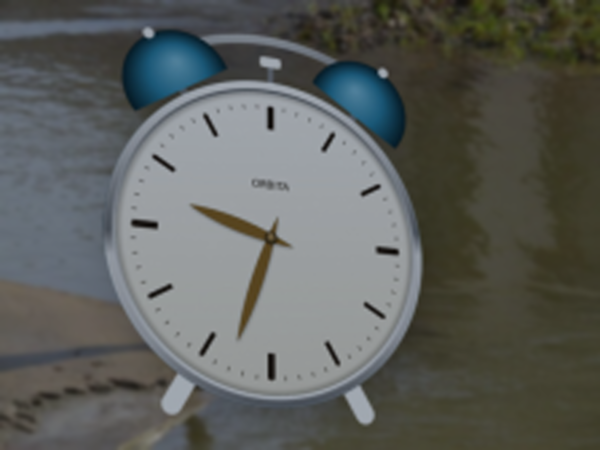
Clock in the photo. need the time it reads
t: 9:33
